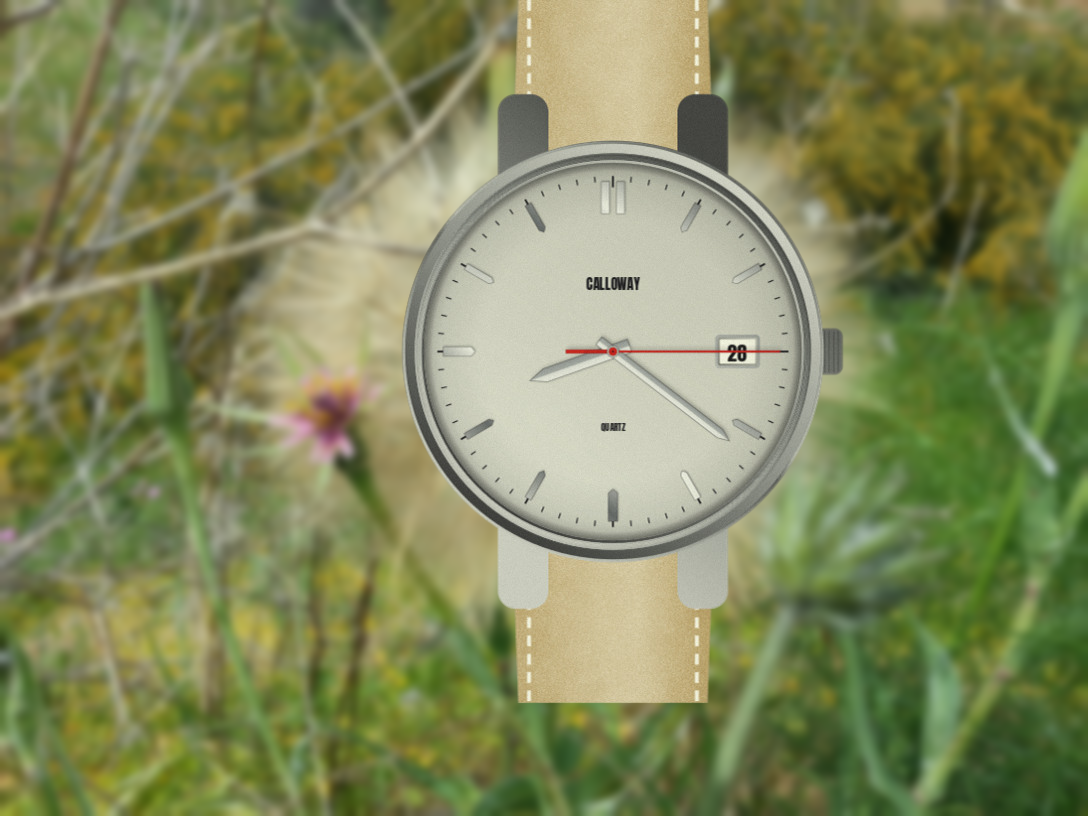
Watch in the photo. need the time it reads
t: 8:21:15
